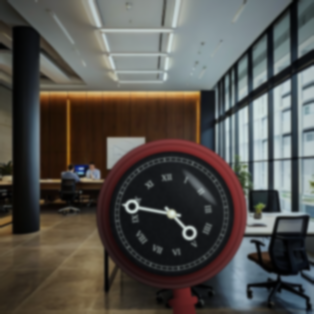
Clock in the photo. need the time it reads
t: 4:48
